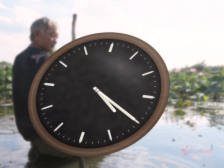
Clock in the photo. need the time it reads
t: 4:20
